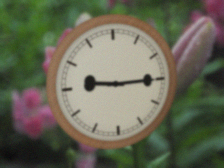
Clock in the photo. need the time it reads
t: 9:15
